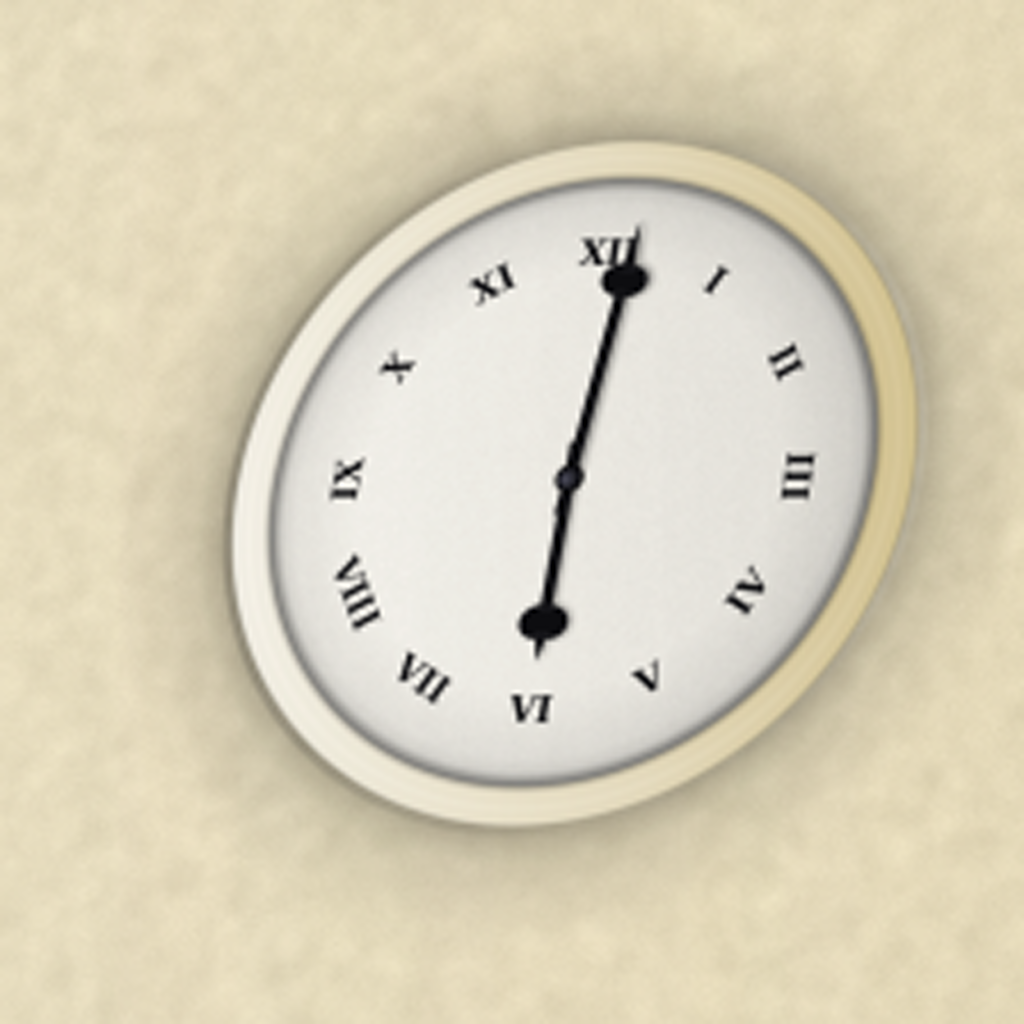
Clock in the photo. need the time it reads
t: 6:01
